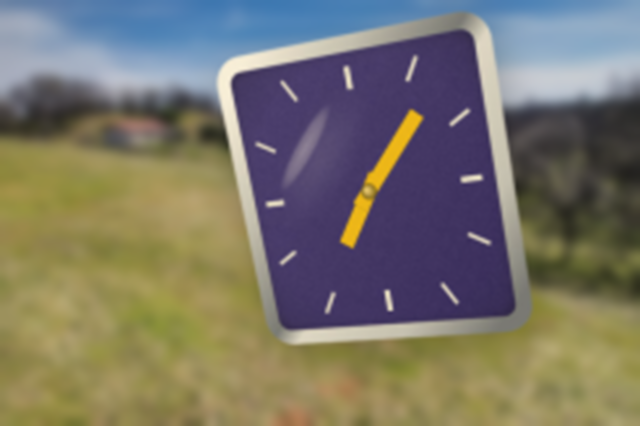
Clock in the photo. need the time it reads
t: 7:07
